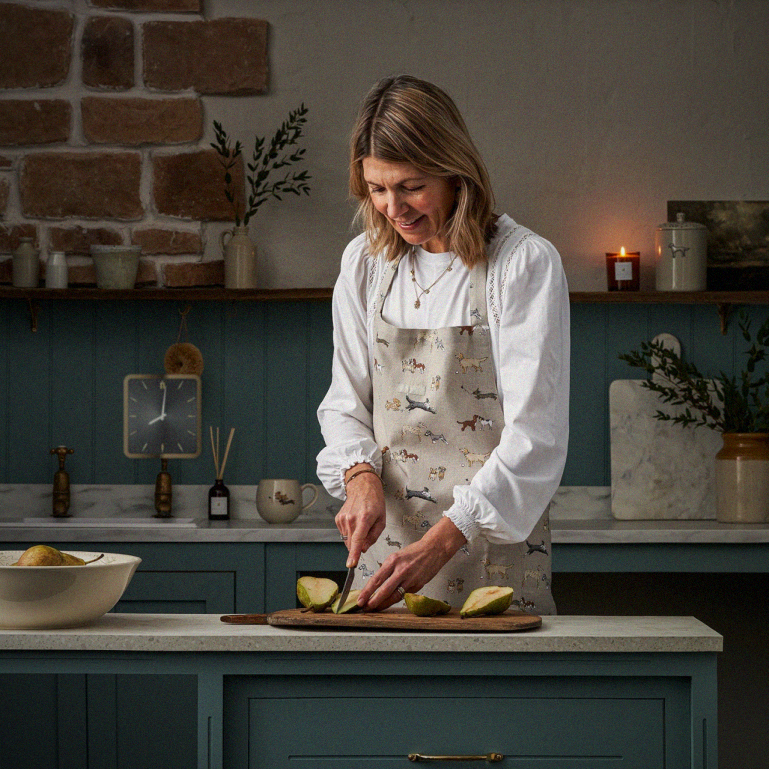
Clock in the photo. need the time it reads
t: 8:01
